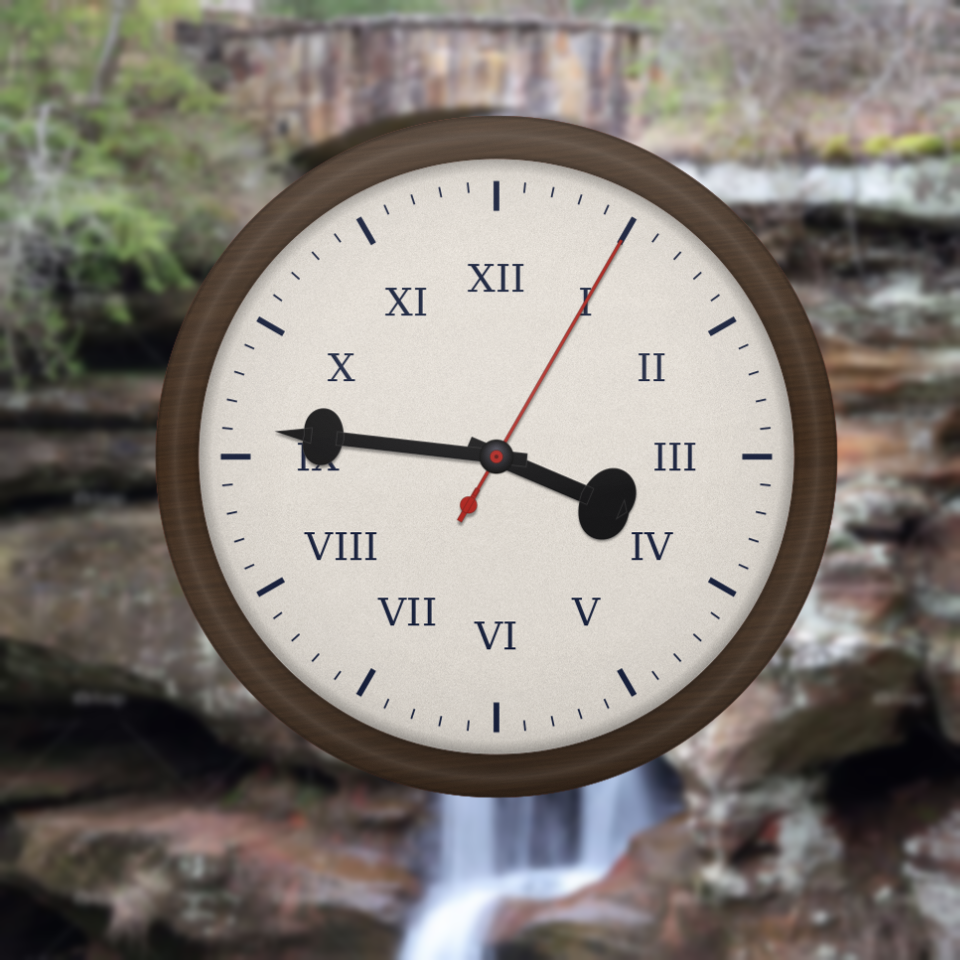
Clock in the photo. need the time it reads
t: 3:46:05
